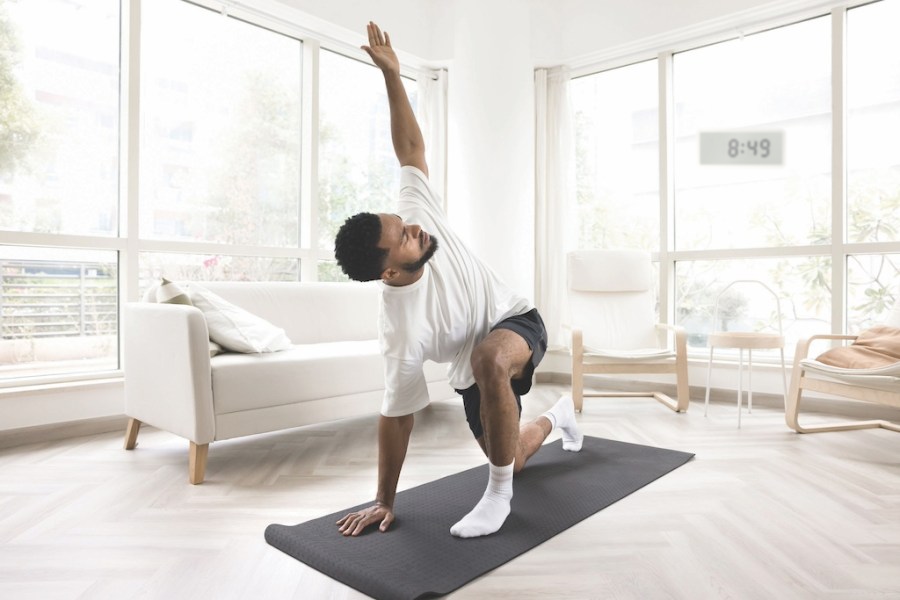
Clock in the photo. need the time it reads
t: 8:49
